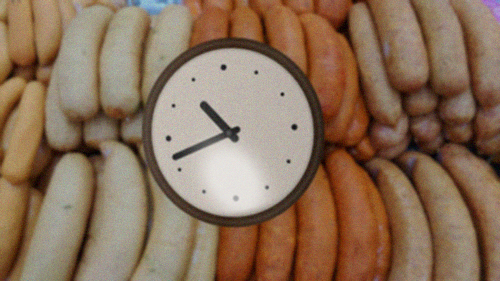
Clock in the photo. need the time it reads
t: 10:42
